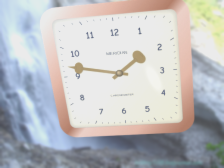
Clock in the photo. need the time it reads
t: 1:47
